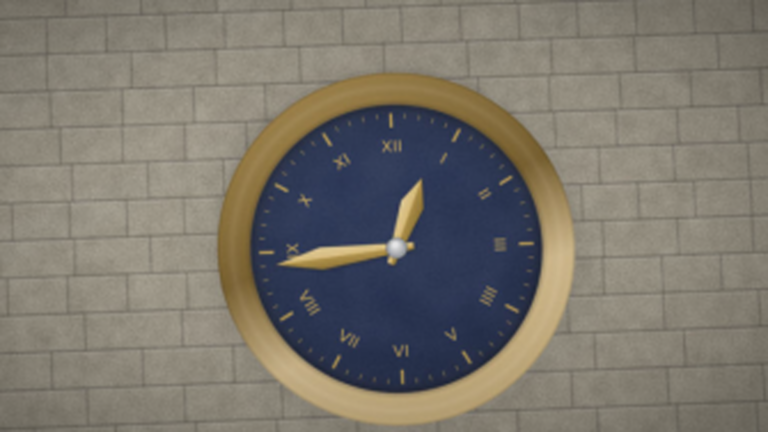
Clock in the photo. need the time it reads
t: 12:44
